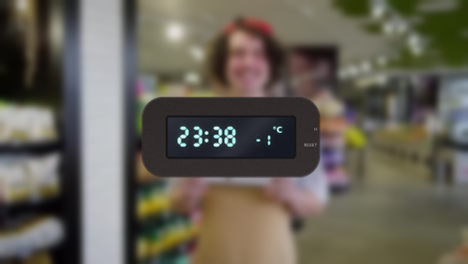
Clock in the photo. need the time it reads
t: 23:38
